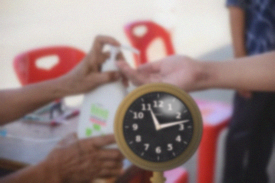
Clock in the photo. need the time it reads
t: 11:13
